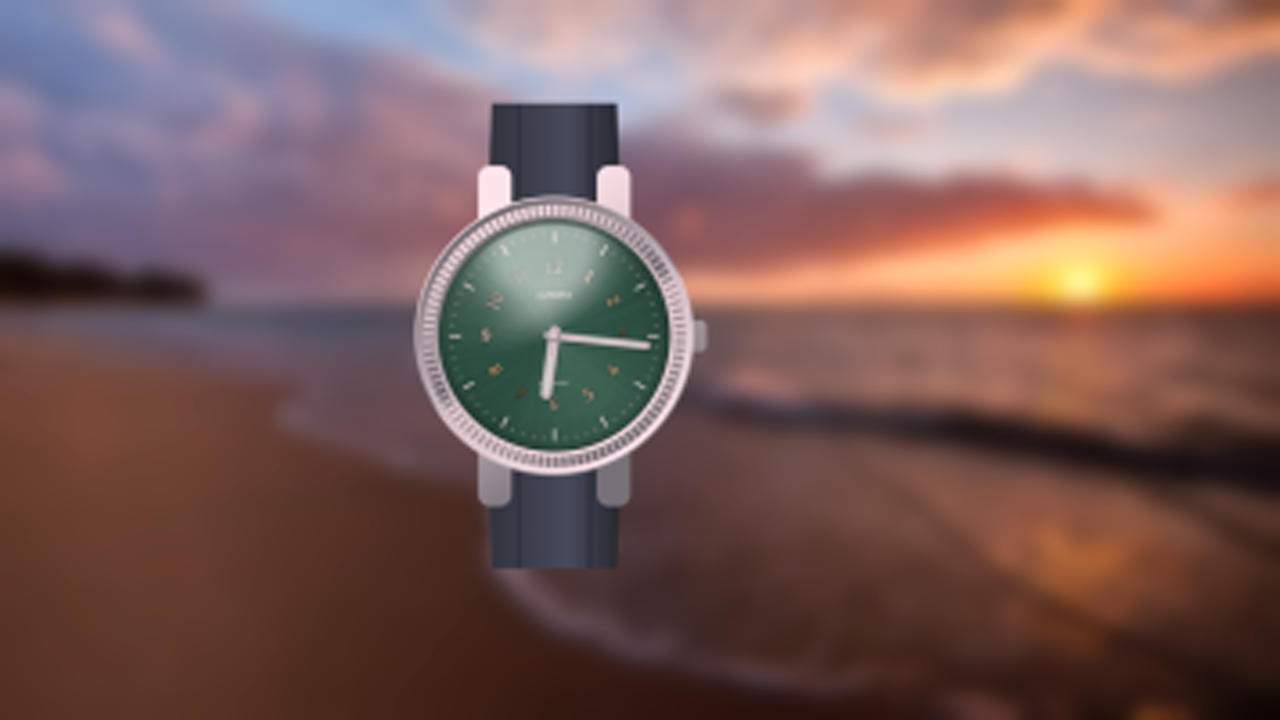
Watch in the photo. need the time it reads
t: 6:16
